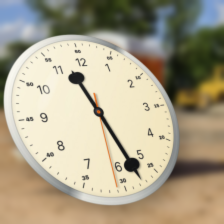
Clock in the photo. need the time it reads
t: 11:27:31
